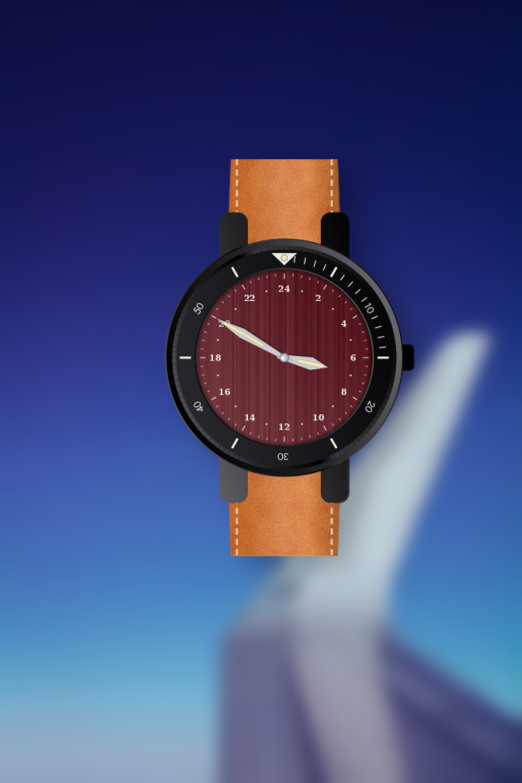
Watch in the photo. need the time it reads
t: 6:50
